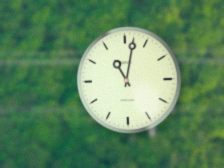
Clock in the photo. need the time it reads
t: 11:02
